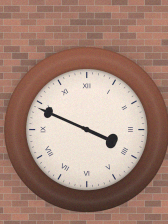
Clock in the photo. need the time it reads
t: 3:49
